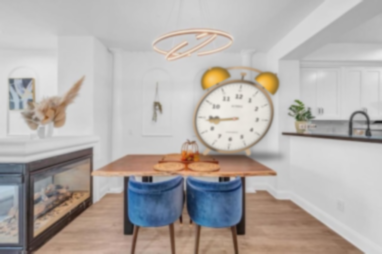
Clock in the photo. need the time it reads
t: 8:44
